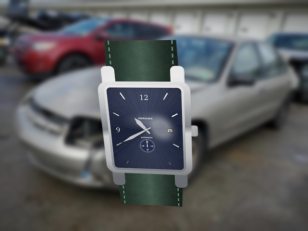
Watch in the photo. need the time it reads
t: 10:40
